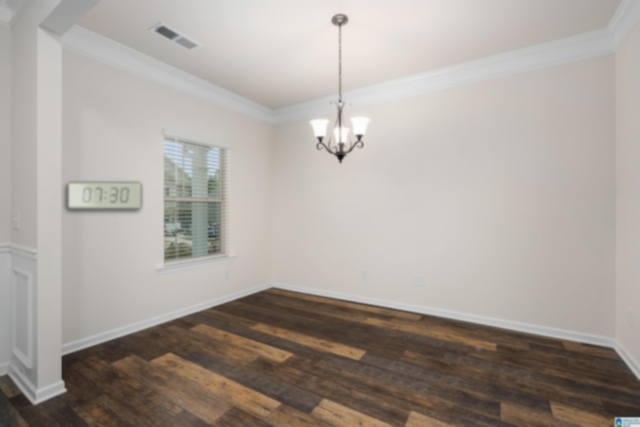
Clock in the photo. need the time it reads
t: 7:30
